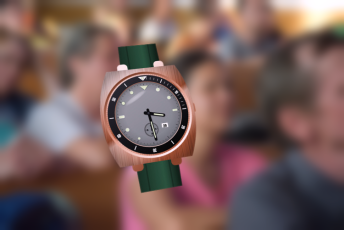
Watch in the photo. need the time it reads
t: 3:29
